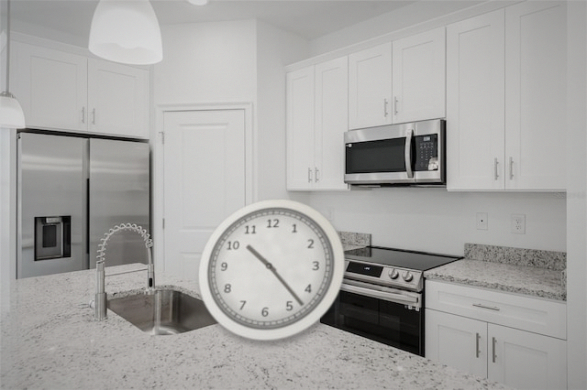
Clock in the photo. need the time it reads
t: 10:23
